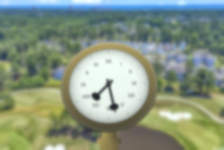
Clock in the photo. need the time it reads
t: 7:28
